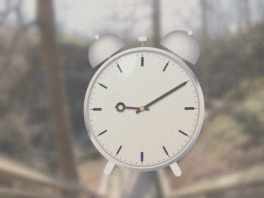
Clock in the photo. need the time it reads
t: 9:10
